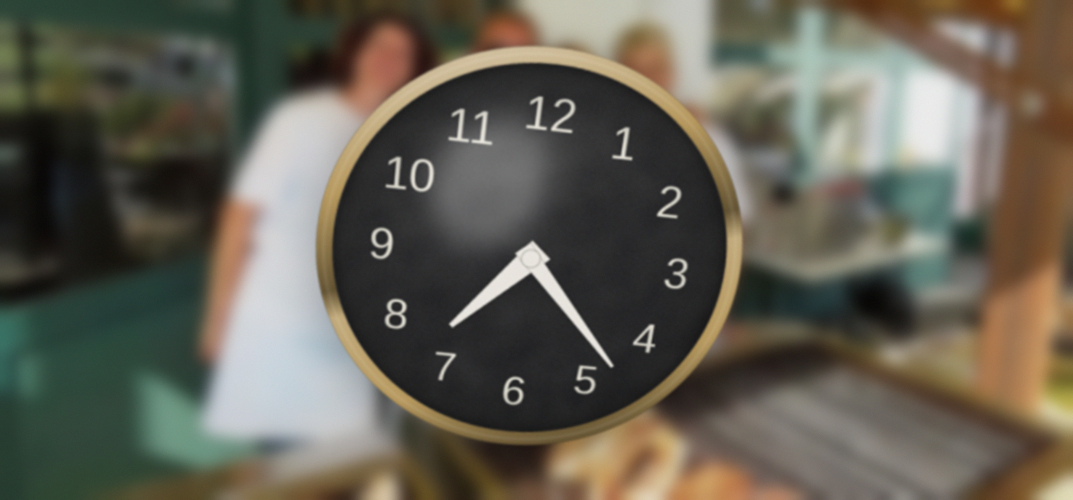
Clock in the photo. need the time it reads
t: 7:23
